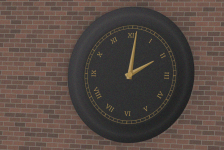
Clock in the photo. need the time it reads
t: 2:01
